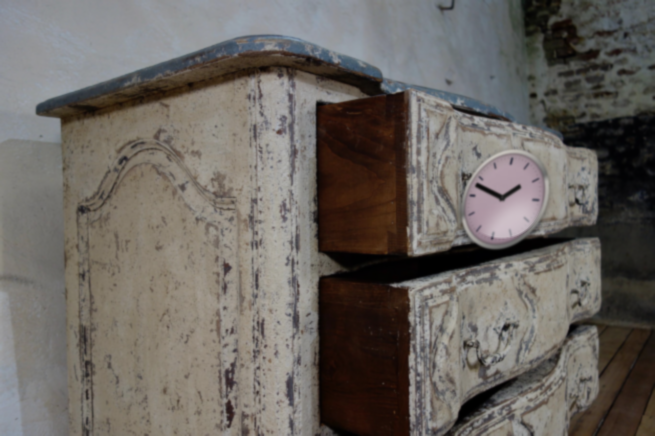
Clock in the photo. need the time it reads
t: 1:48
